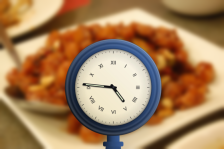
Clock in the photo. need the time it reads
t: 4:46
